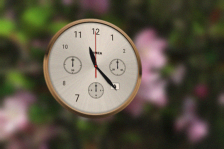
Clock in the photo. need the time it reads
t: 11:23
